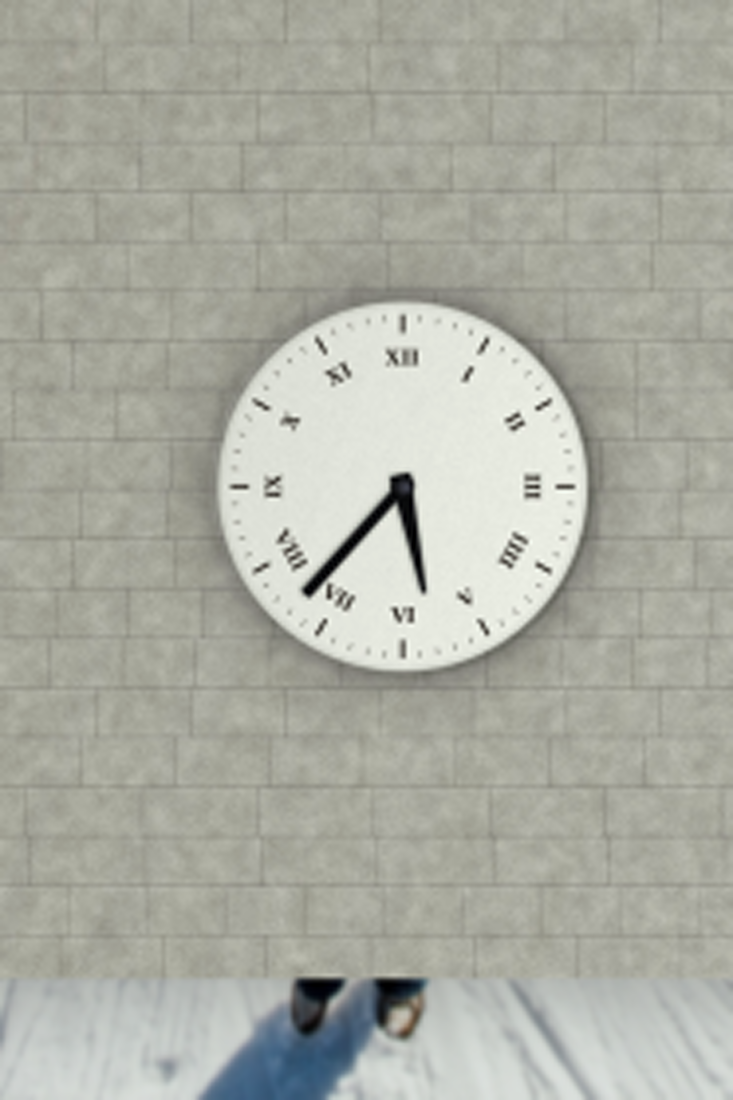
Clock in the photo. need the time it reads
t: 5:37
